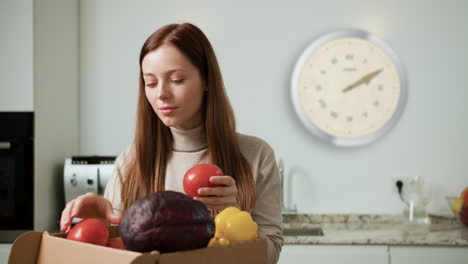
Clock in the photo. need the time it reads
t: 2:10
